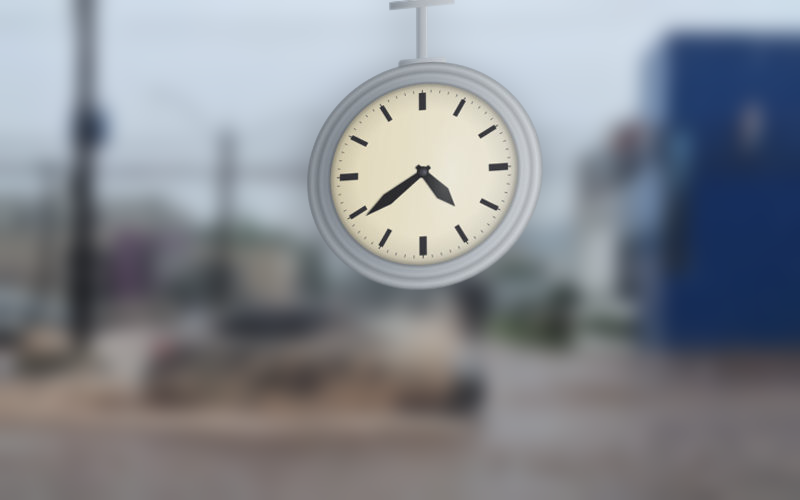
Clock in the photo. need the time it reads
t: 4:39
